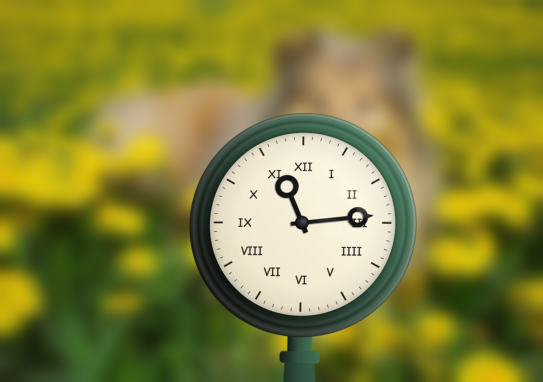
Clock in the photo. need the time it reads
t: 11:14
